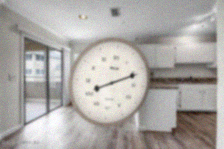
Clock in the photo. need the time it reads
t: 8:11
